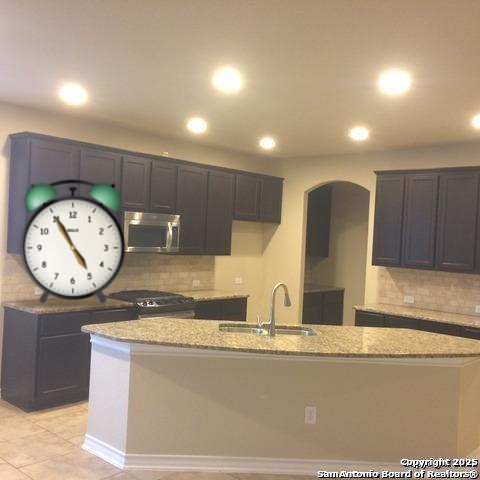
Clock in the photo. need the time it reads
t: 4:55
